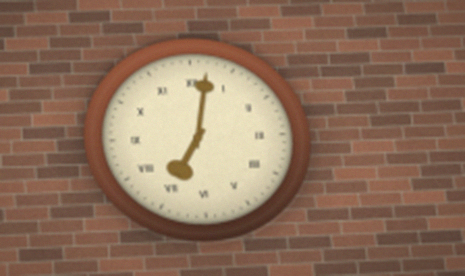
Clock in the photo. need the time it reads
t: 7:02
